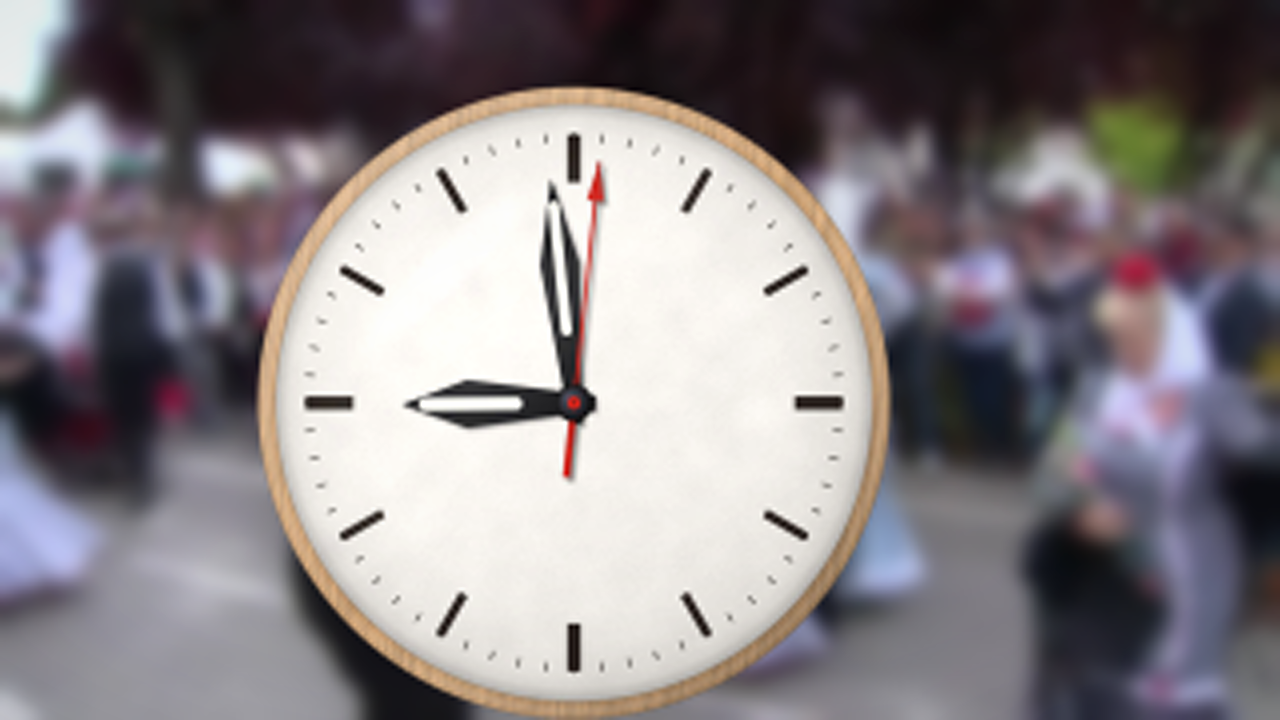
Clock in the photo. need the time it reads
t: 8:59:01
